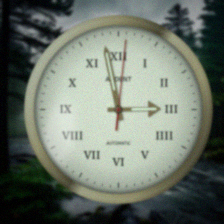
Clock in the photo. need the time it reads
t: 2:58:01
